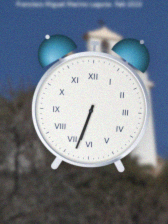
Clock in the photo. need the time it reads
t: 6:33
